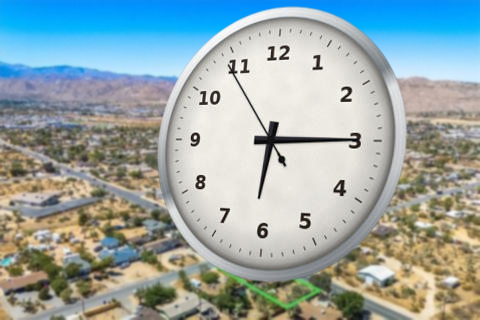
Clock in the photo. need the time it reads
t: 6:14:54
